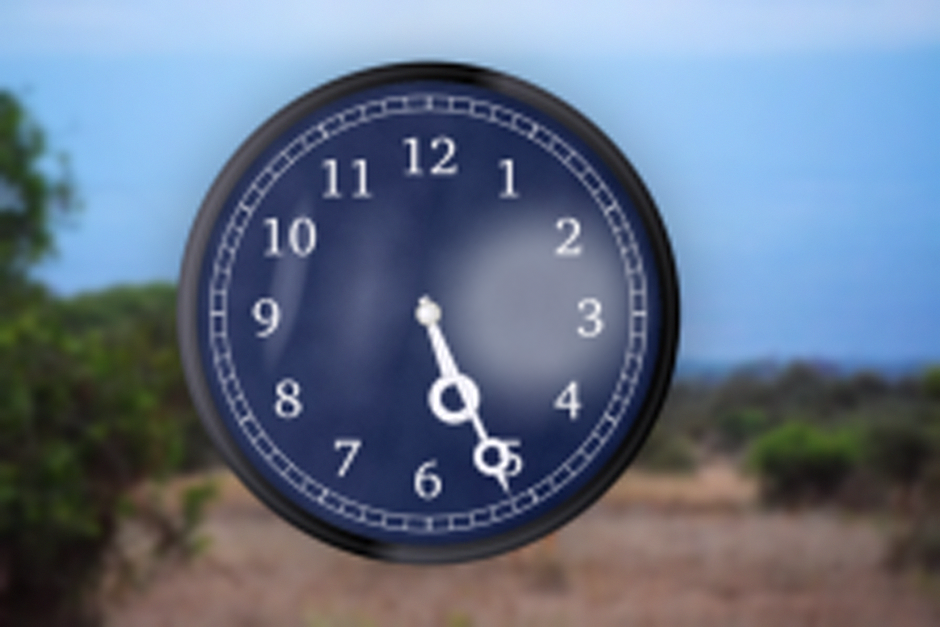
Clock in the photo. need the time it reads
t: 5:26
